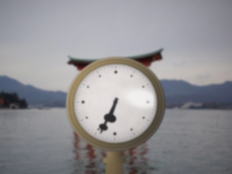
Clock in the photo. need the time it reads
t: 6:34
